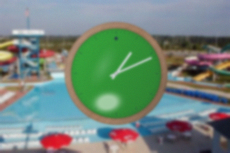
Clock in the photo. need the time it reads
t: 1:11
